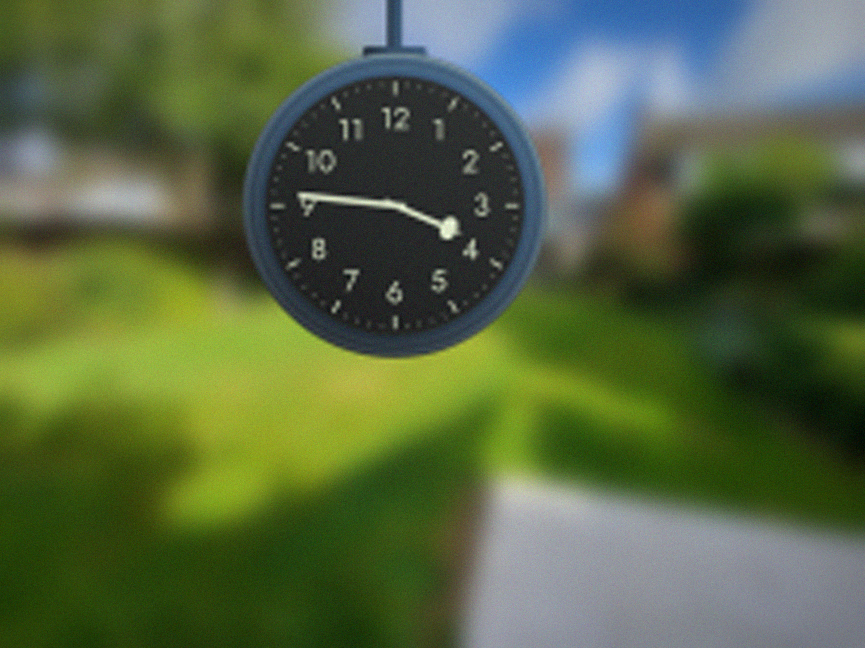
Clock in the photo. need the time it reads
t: 3:46
